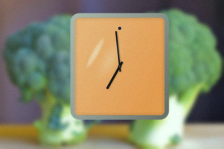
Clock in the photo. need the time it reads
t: 6:59
